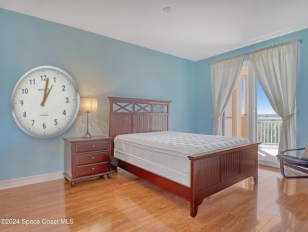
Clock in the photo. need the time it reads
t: 1:02
